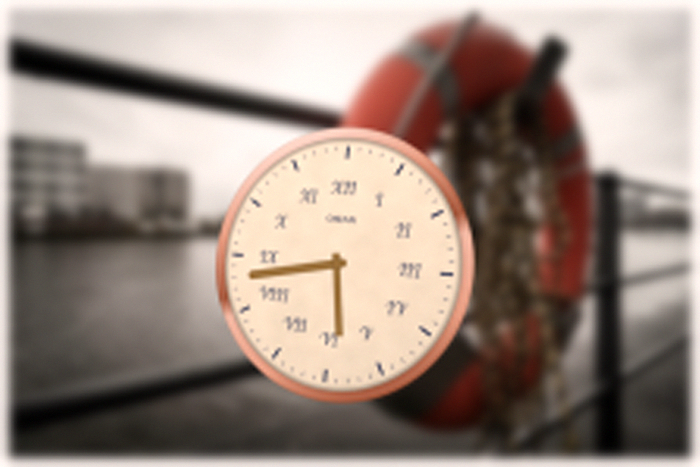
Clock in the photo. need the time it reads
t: 5:43
